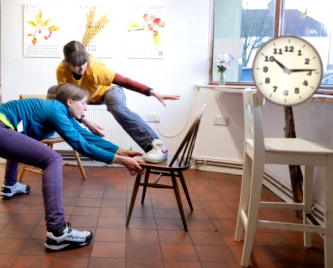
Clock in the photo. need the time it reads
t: 10:14
